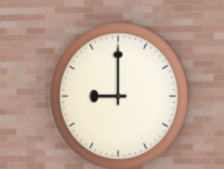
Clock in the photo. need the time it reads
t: 9:00
